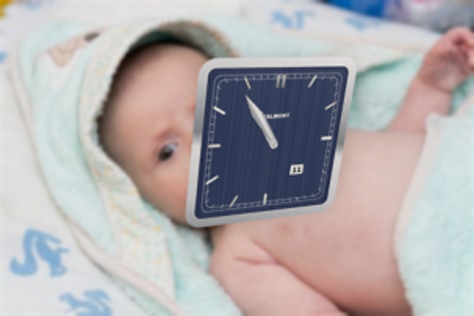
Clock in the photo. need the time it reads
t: 10:54
